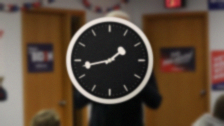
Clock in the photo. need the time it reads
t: 1:43
